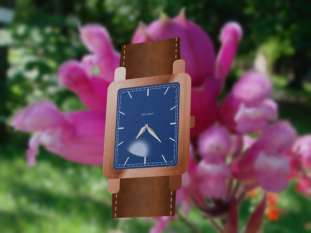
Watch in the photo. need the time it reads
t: 7:23
